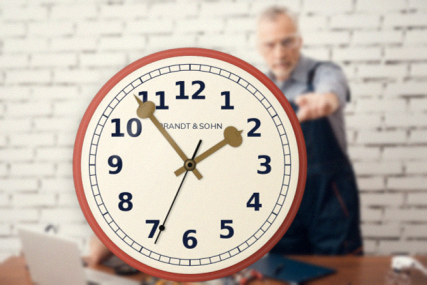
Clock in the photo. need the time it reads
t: 1:53:34
